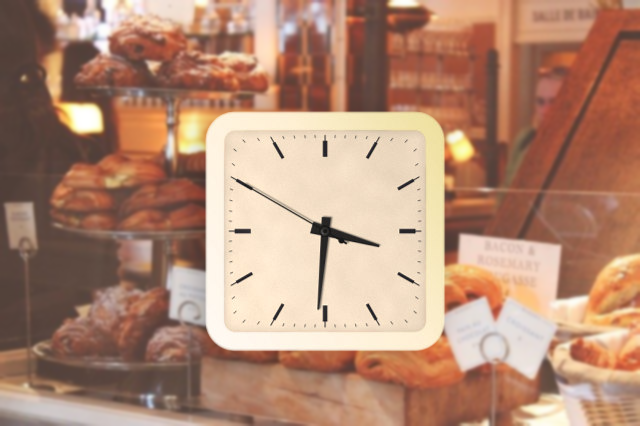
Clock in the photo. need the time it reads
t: 3:30:50
